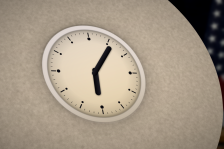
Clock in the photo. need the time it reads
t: 6:06
